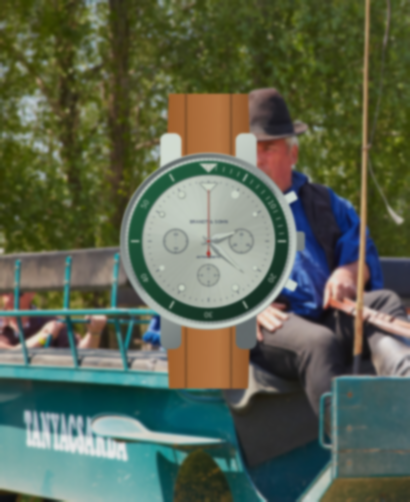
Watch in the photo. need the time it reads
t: 2:22
